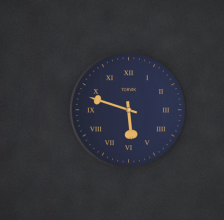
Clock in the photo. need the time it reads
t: 5:48
